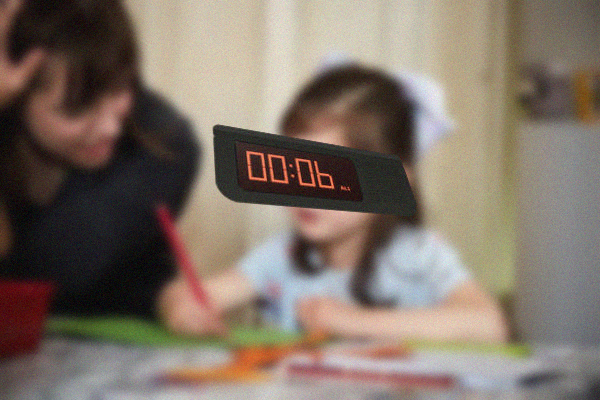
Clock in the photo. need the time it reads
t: 0:06
